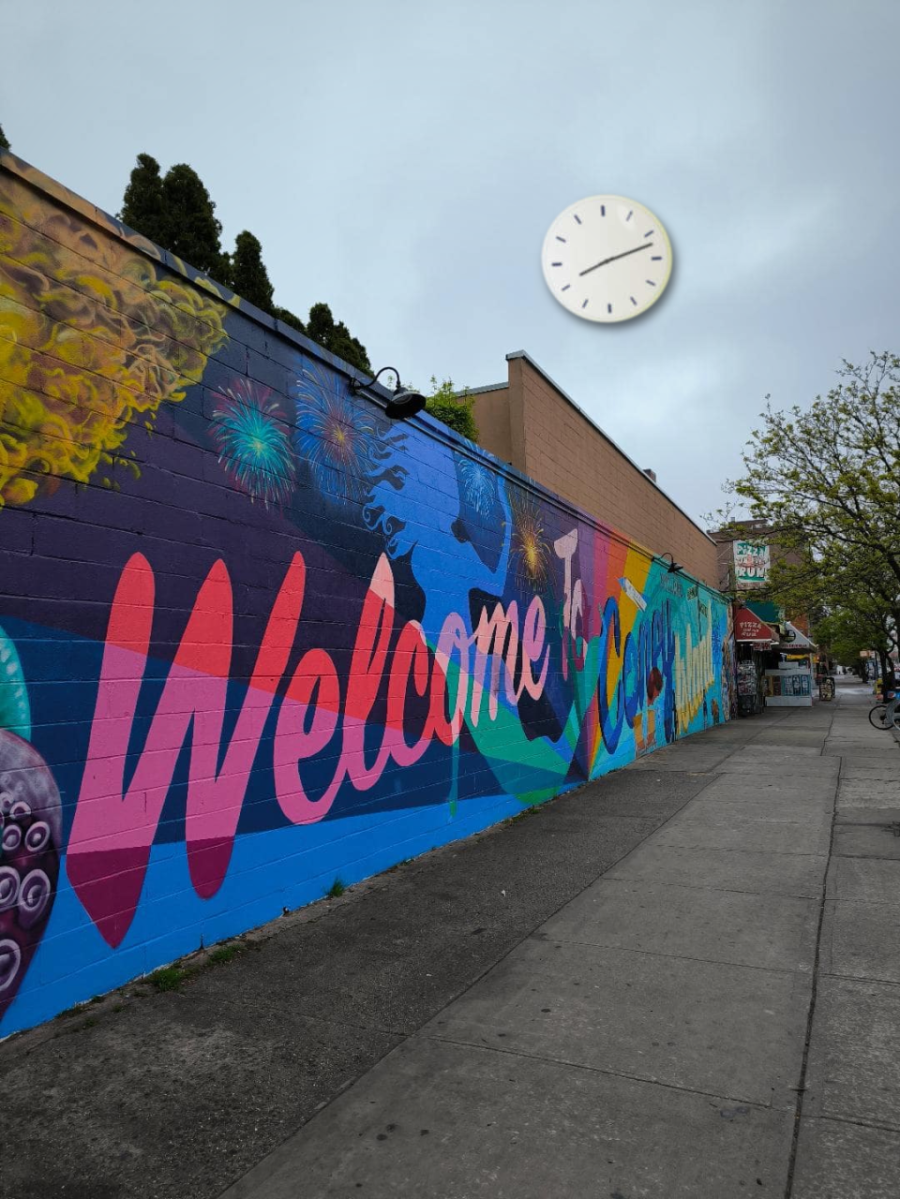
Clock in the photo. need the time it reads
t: 8:12
